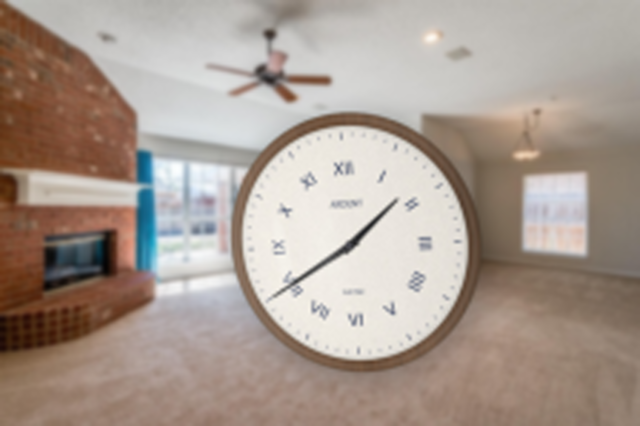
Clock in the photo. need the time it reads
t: 1:40
